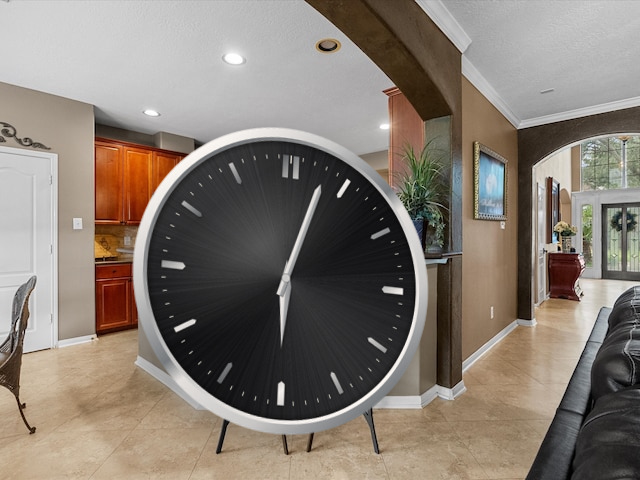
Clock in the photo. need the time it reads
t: 6:03
